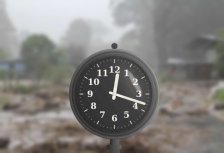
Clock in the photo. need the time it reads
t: 12:18
